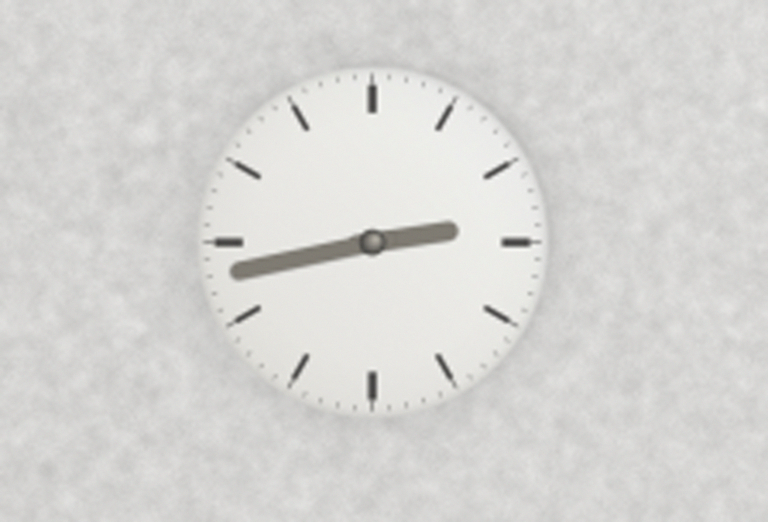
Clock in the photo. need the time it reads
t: 2:43
